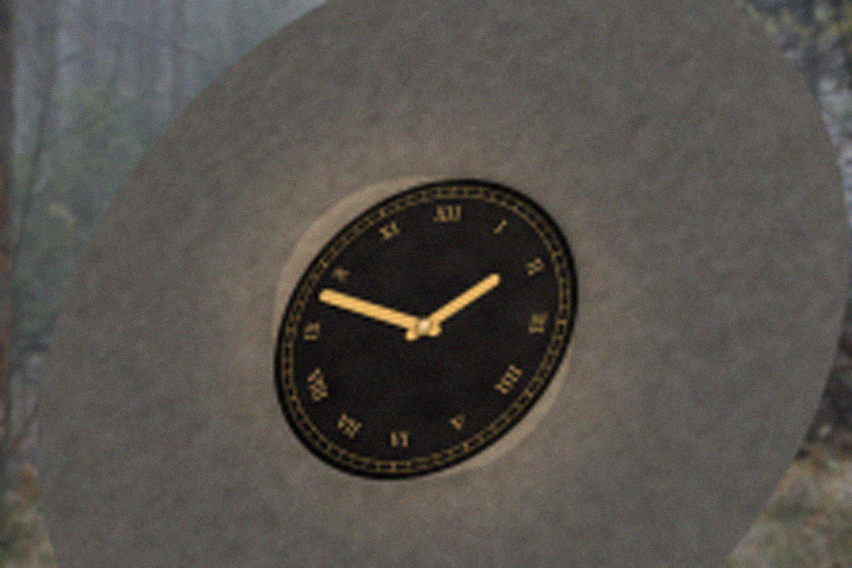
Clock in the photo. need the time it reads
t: 1:48
